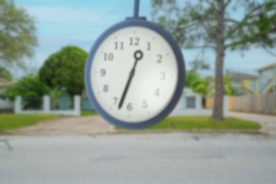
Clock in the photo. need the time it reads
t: 12:33
